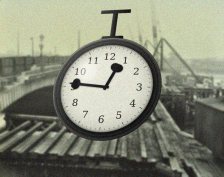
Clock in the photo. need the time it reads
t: 12:46
